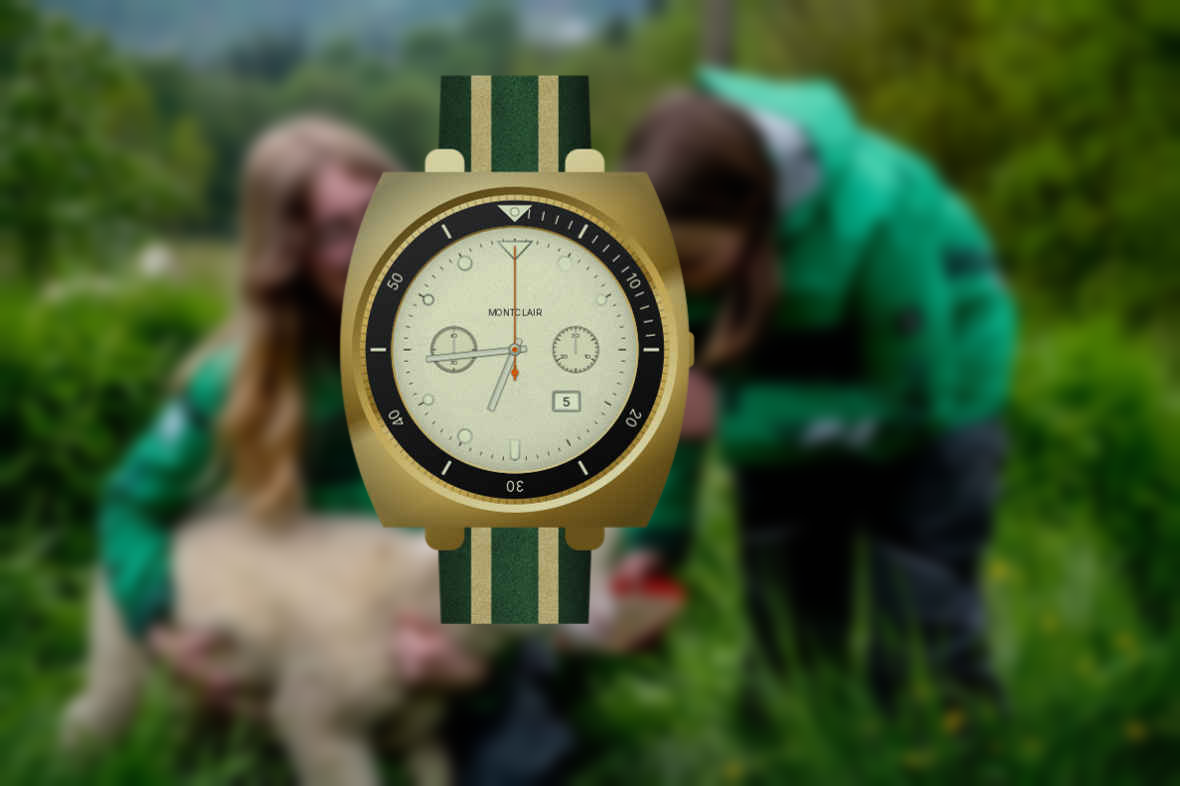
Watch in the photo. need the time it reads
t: 6:44
